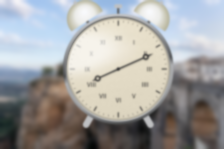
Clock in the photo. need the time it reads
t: 8:11
